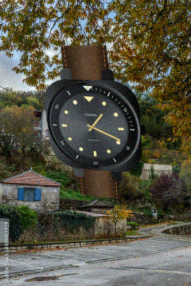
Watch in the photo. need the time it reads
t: 1:19
